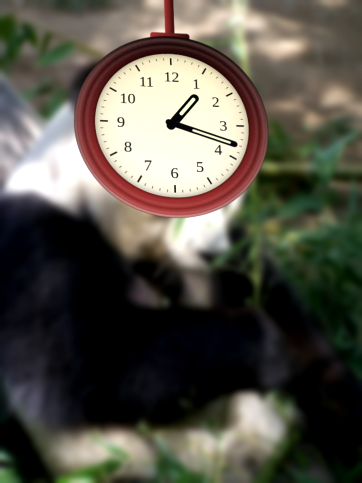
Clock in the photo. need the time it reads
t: 1:18
